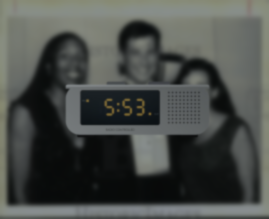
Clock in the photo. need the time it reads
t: 5:53
